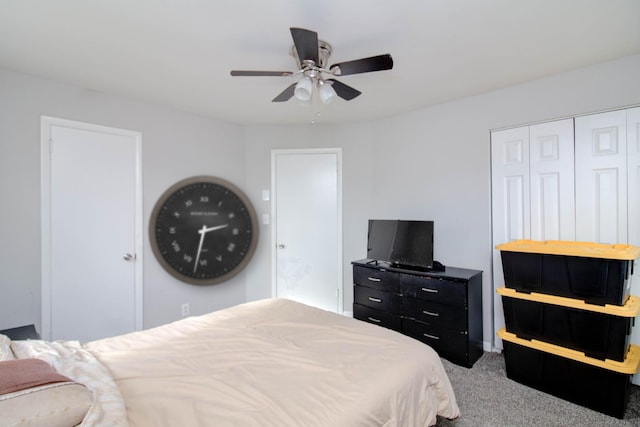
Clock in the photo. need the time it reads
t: 2:32
